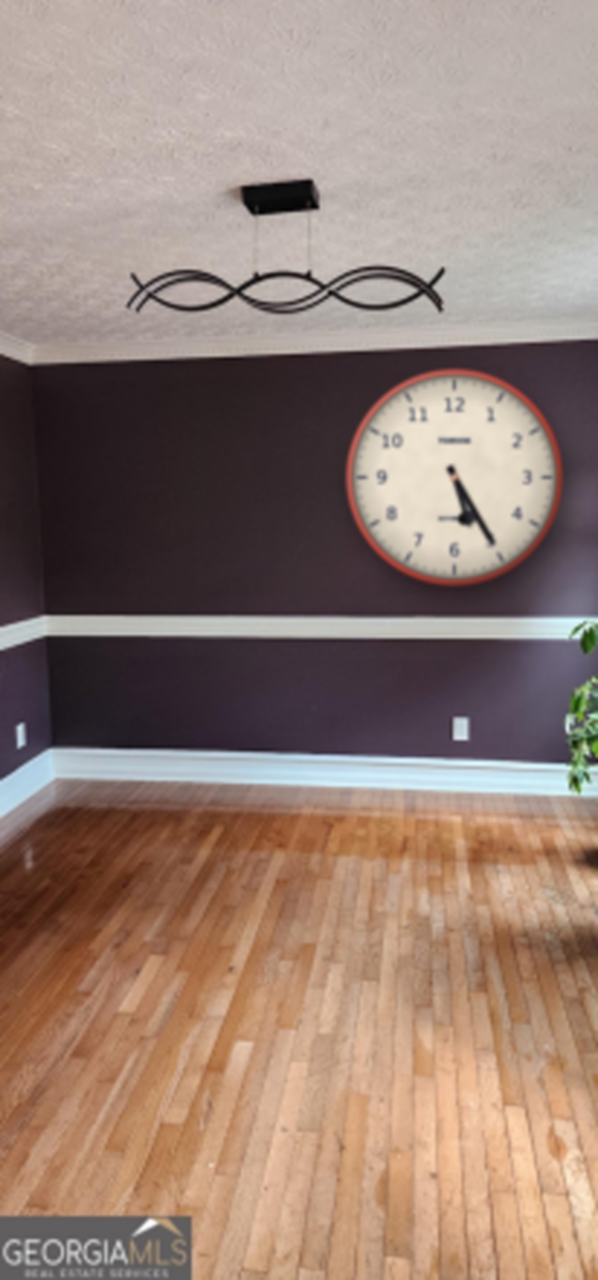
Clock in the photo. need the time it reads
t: 5:25
